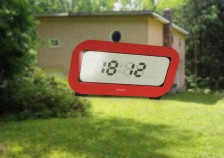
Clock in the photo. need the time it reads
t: 18:12
